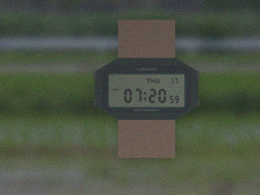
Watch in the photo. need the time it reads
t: 7:20:59
